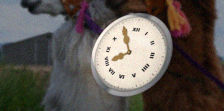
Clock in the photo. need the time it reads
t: 7:55
